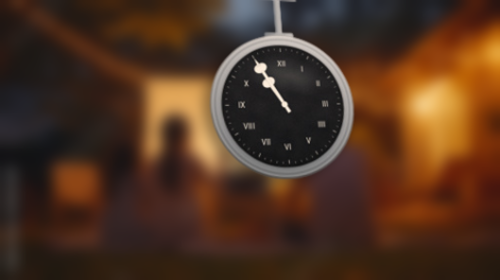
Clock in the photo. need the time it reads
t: 10:55
